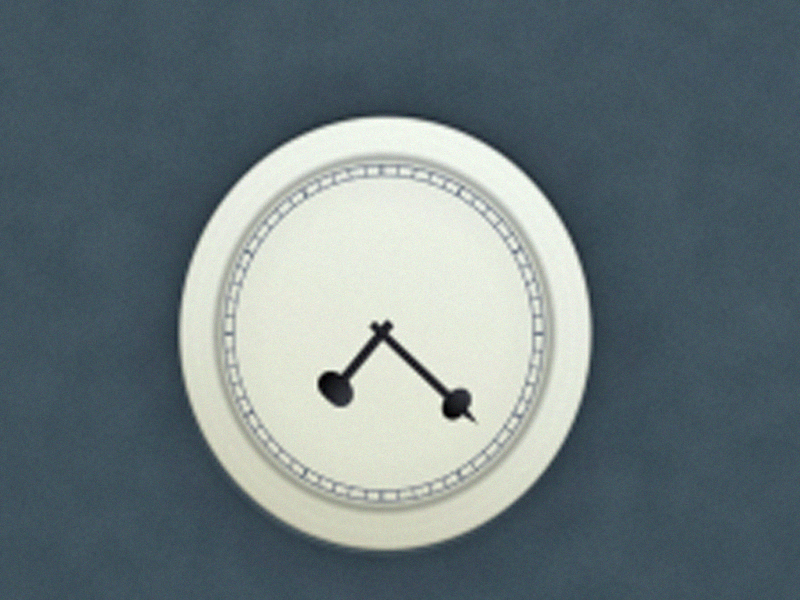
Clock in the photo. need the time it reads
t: 7:22
